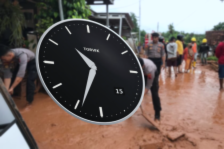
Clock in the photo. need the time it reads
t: 10:34
